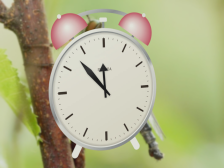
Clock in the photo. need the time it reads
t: 11:53
